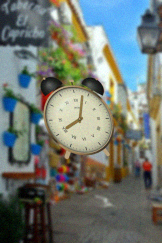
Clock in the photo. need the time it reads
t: 8:03
